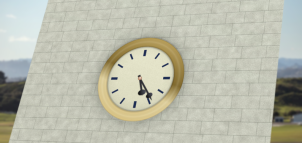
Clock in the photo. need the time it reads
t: 5:24
